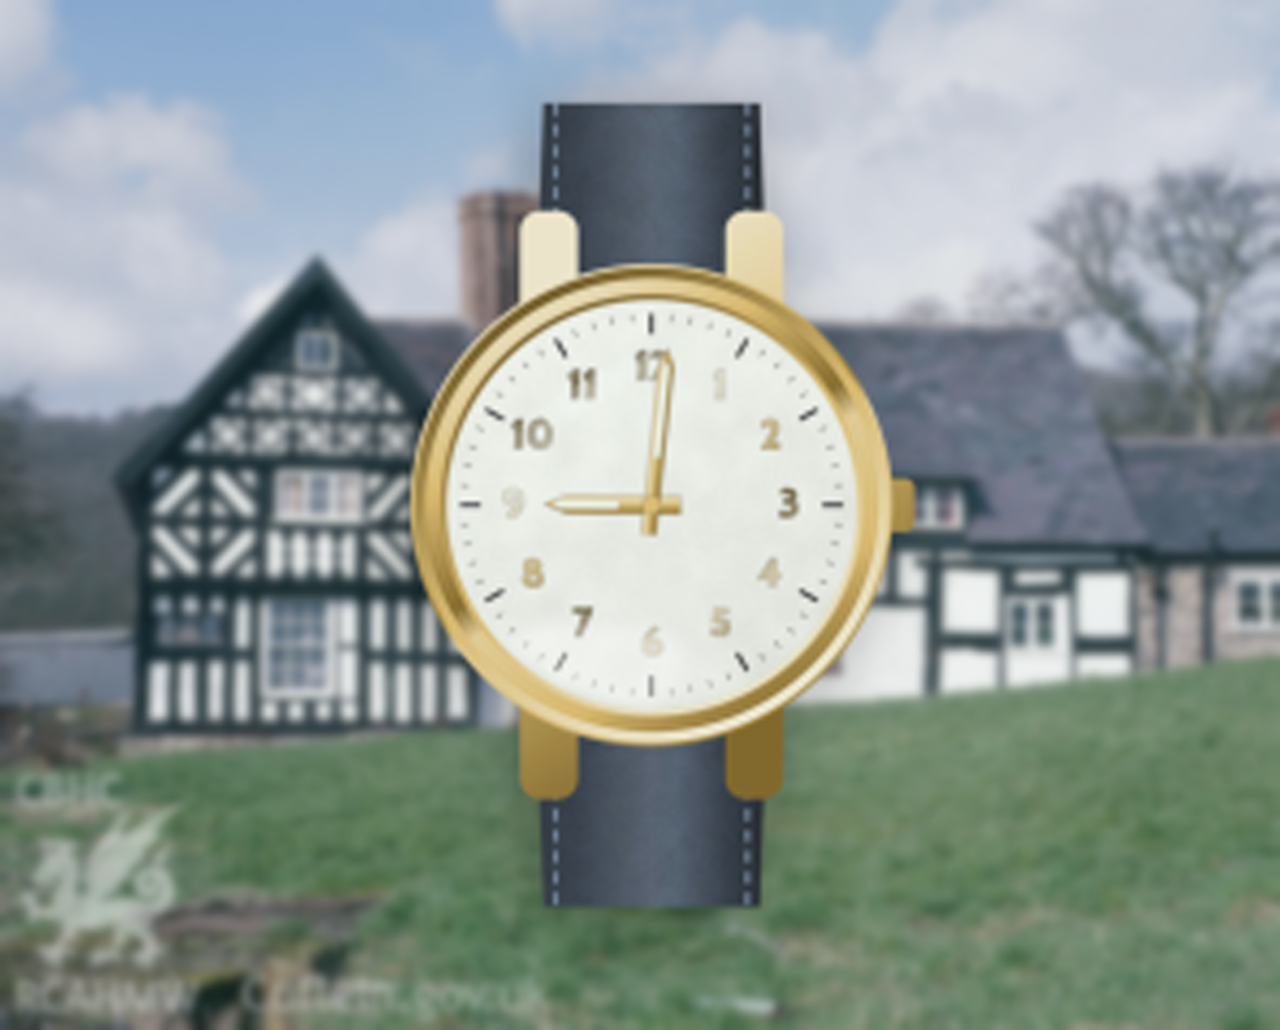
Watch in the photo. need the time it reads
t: 9:01
